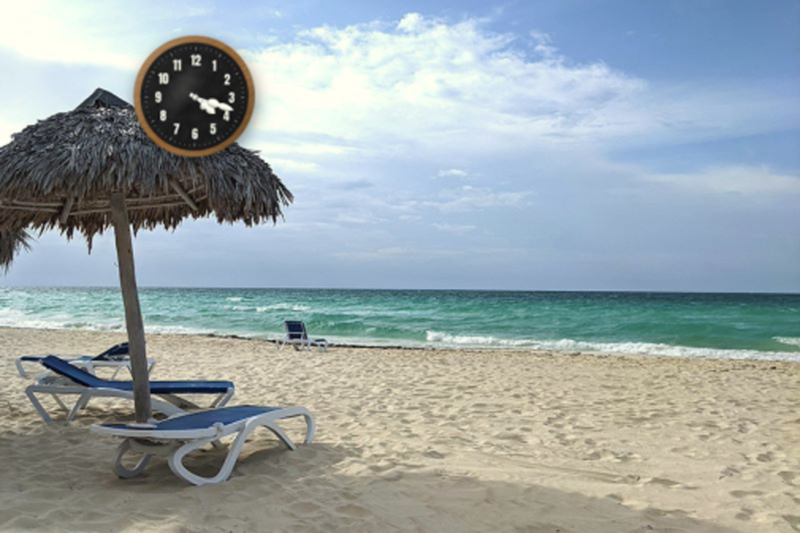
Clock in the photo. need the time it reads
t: 4:18
